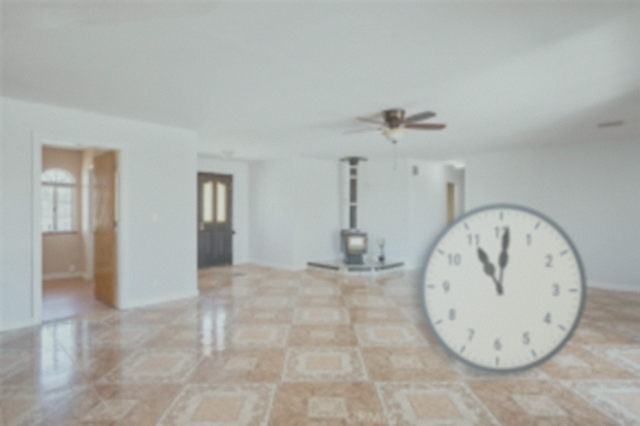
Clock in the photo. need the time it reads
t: 11:01
